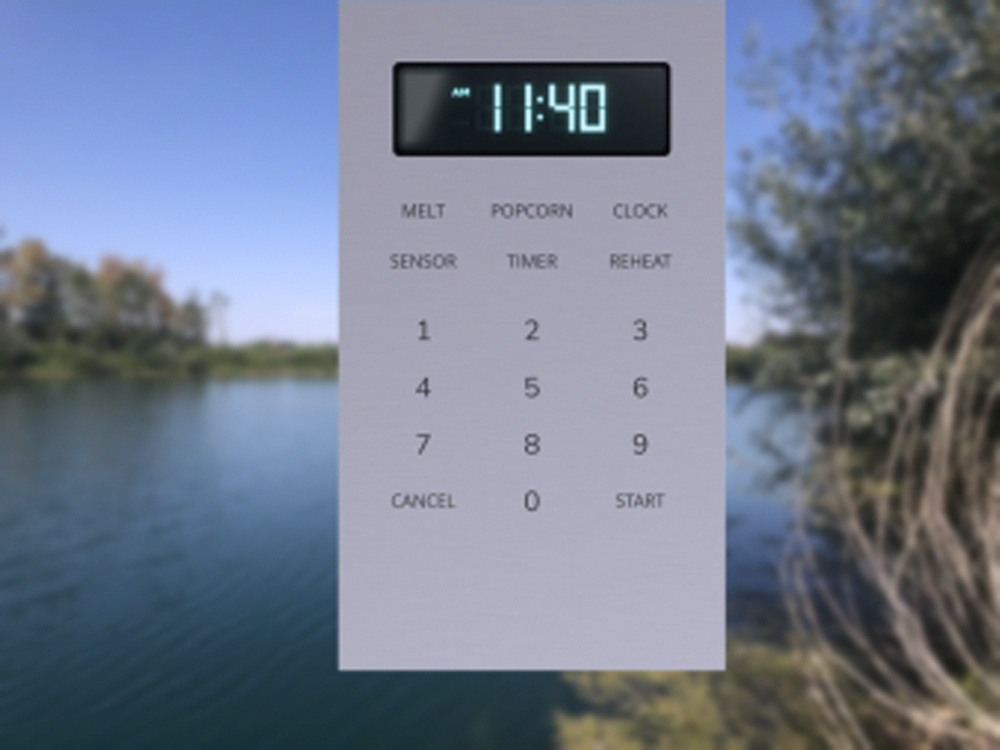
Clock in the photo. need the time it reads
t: 11:40
